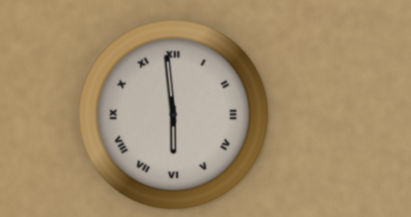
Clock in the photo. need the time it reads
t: 5:59
